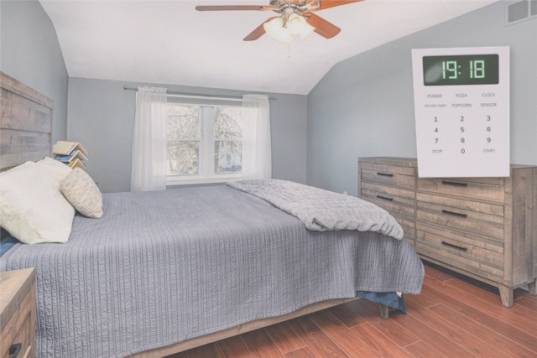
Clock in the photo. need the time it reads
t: 19:18
